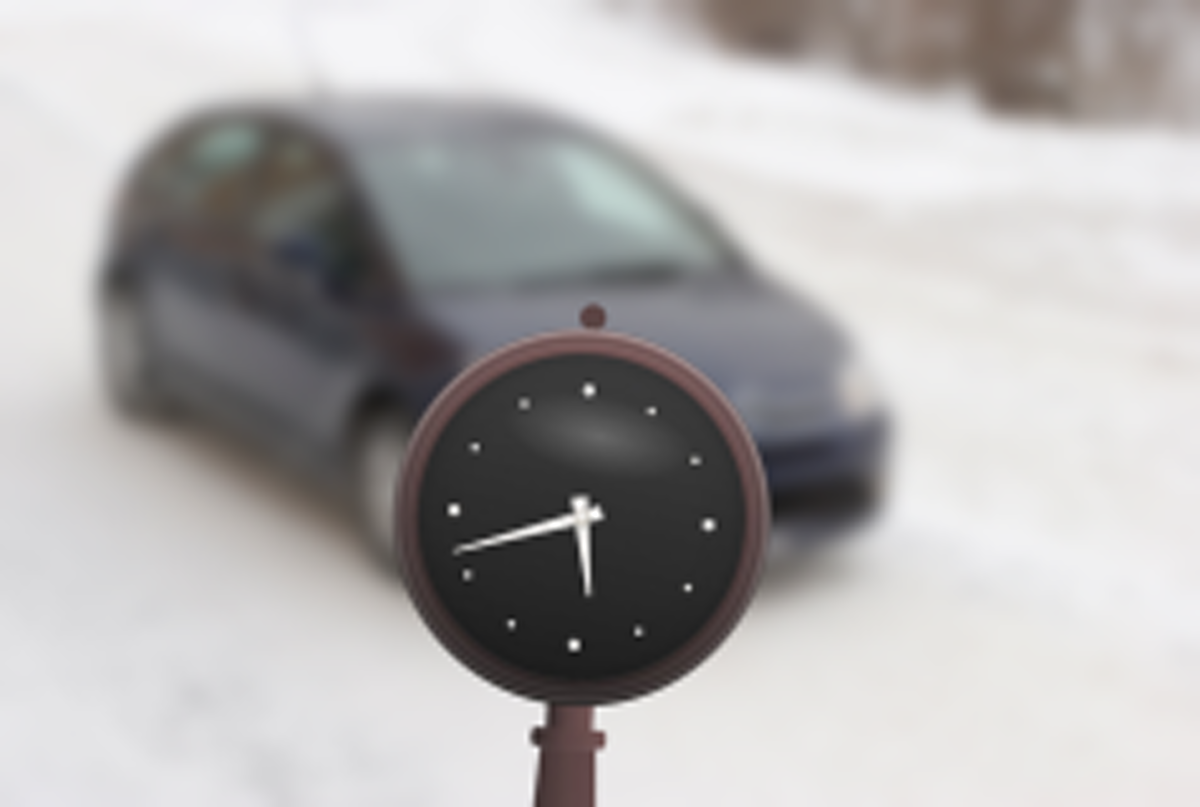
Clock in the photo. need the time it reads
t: 5:42
